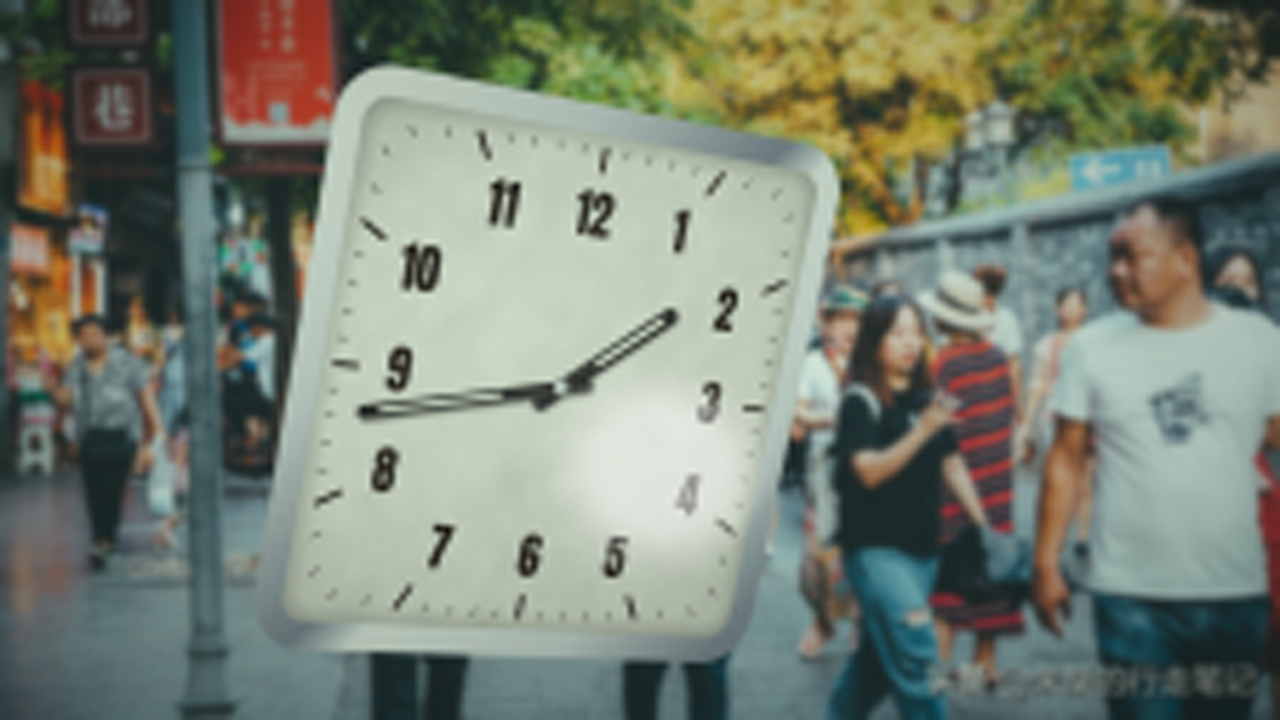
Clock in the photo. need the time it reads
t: 1:43
